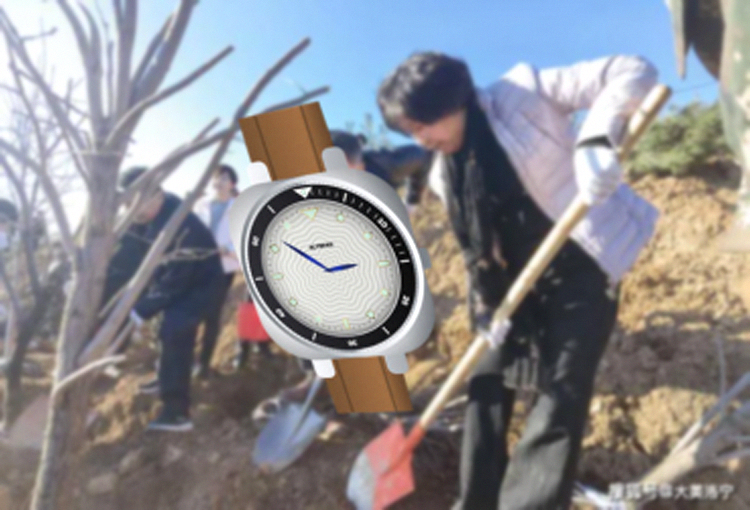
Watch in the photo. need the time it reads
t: 2:52
